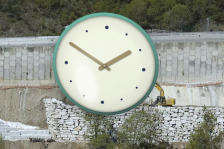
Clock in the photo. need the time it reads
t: 1:50
